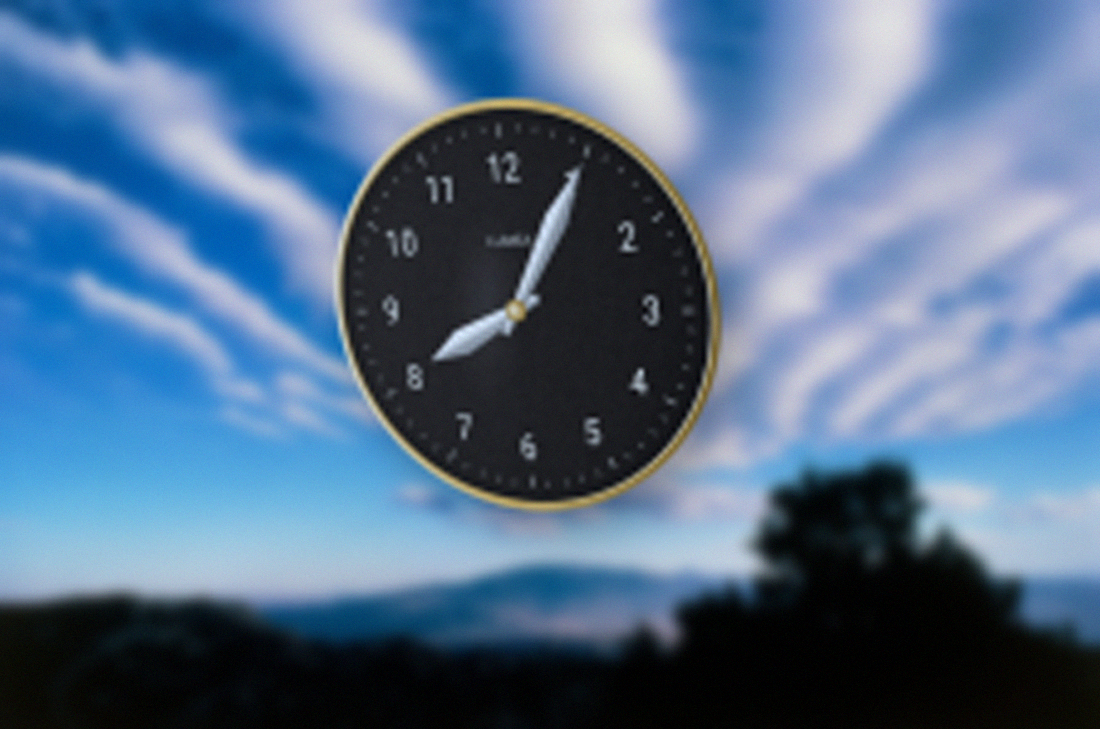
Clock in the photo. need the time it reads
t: 8:05
